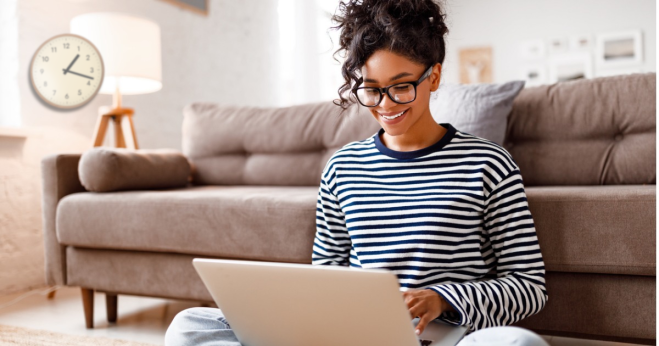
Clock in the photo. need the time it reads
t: 1:18
